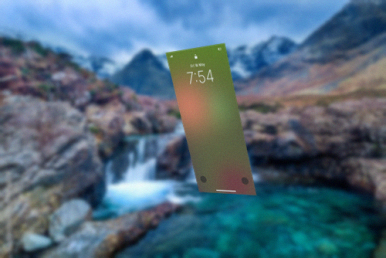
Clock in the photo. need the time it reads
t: 7:54
